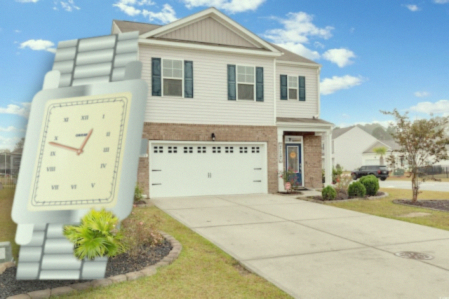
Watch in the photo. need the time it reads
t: 12:48
